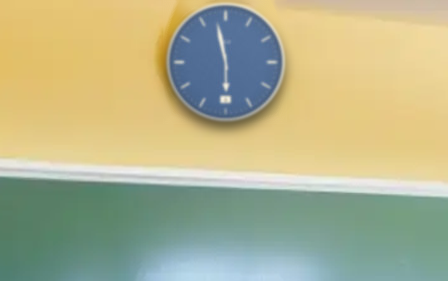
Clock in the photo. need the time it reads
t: 5:58
